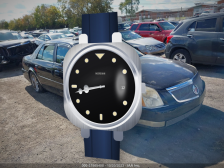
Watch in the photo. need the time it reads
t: 8:43
